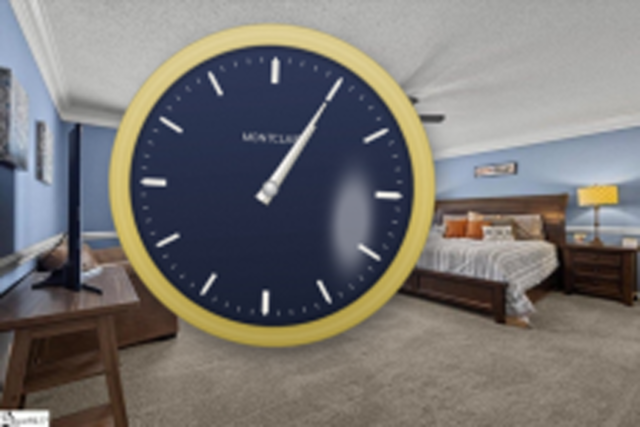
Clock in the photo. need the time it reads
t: 1:05
